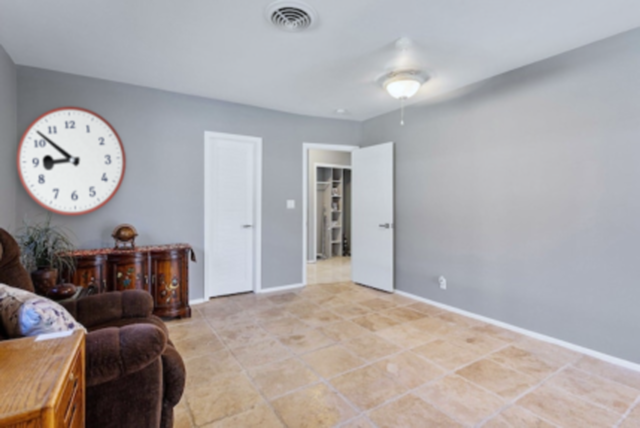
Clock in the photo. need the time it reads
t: 8:52
